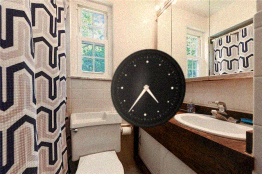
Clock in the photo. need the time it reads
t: 4:36
